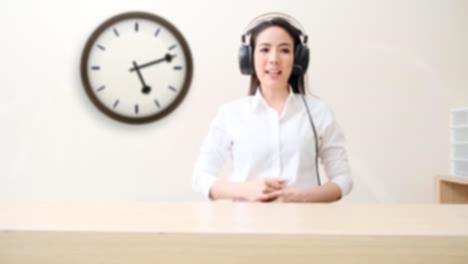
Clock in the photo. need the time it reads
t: 5:12
